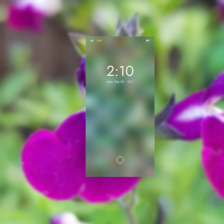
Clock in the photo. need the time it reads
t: 2:10
